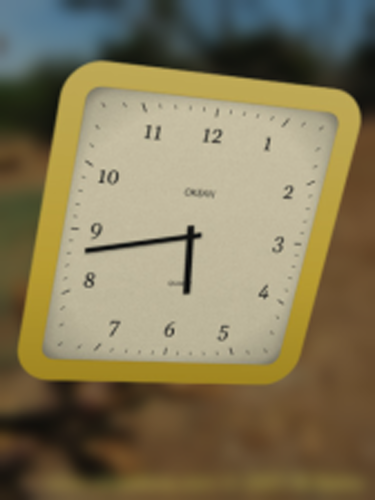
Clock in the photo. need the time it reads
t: 5:43
